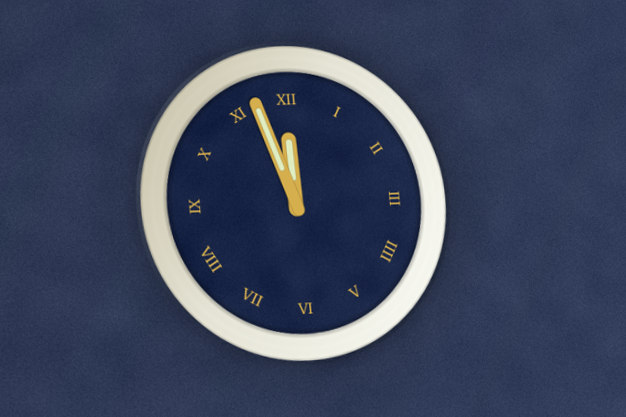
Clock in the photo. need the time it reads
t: 11:57
